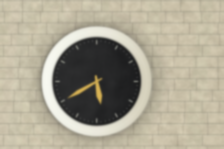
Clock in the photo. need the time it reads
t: 5:40
